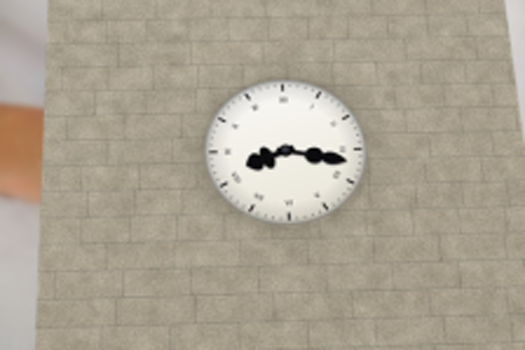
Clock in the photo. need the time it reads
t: 8:17
